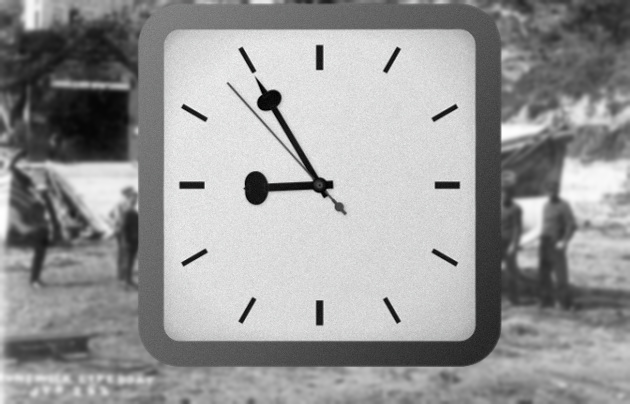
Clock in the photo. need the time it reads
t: 8:54:53
